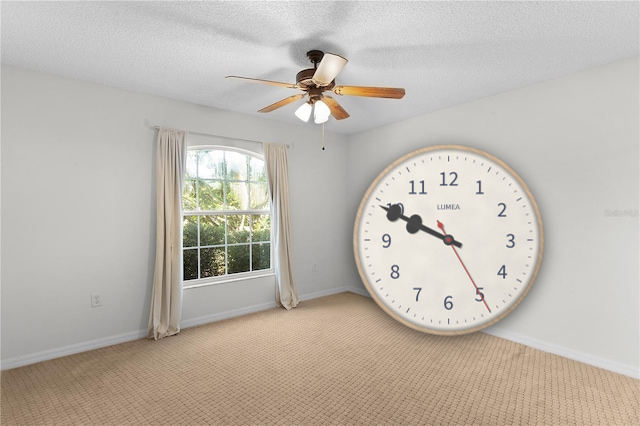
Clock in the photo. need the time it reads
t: 9:49:25
